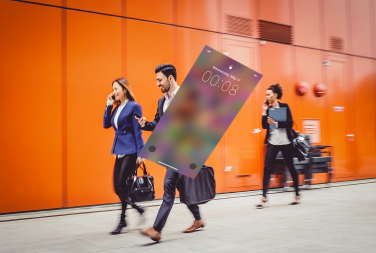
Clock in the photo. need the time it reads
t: 0:08
